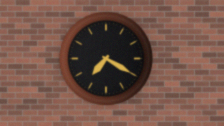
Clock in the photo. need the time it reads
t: 7:20
